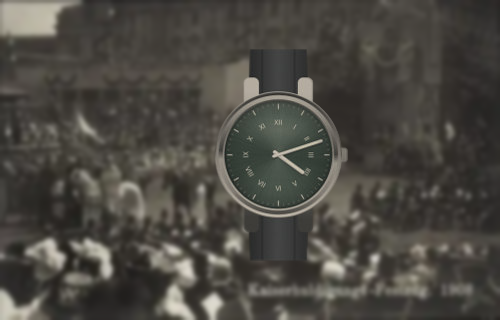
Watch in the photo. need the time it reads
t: 4:12
